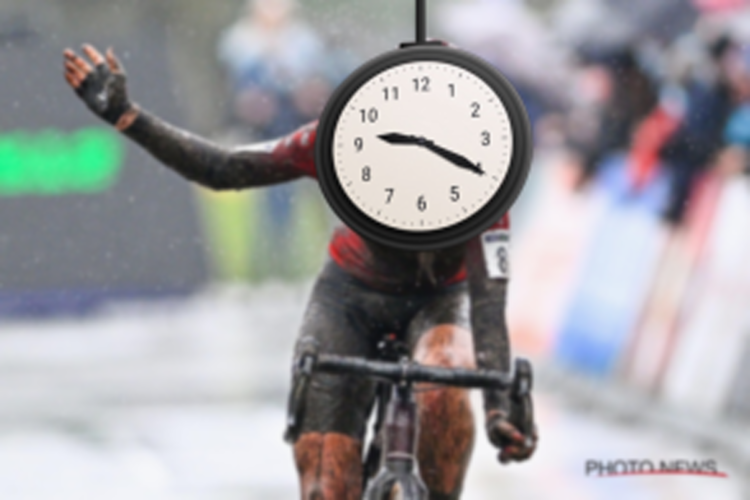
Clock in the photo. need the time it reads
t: 9:20
